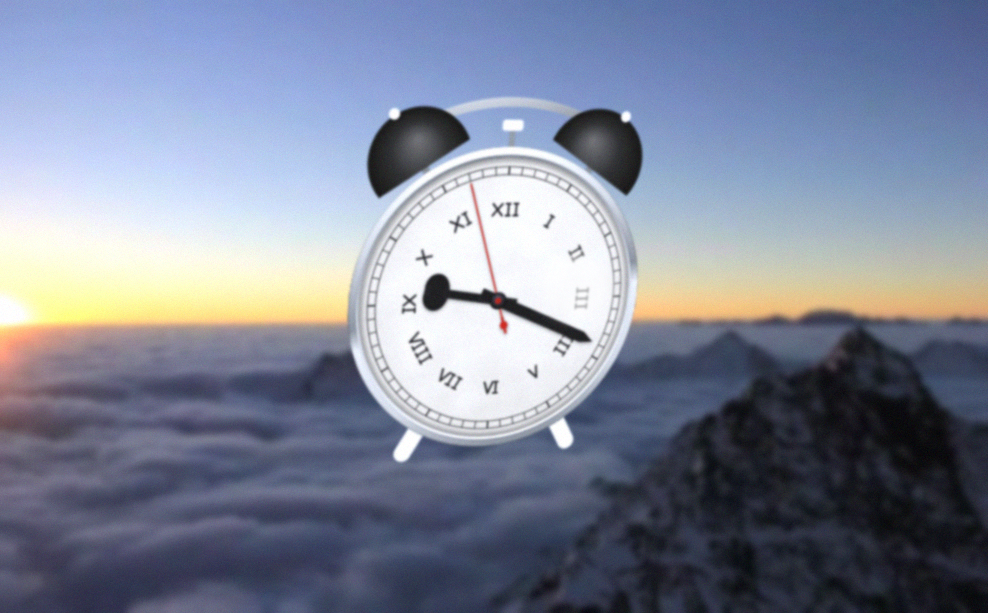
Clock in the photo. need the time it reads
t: 9:18:57
